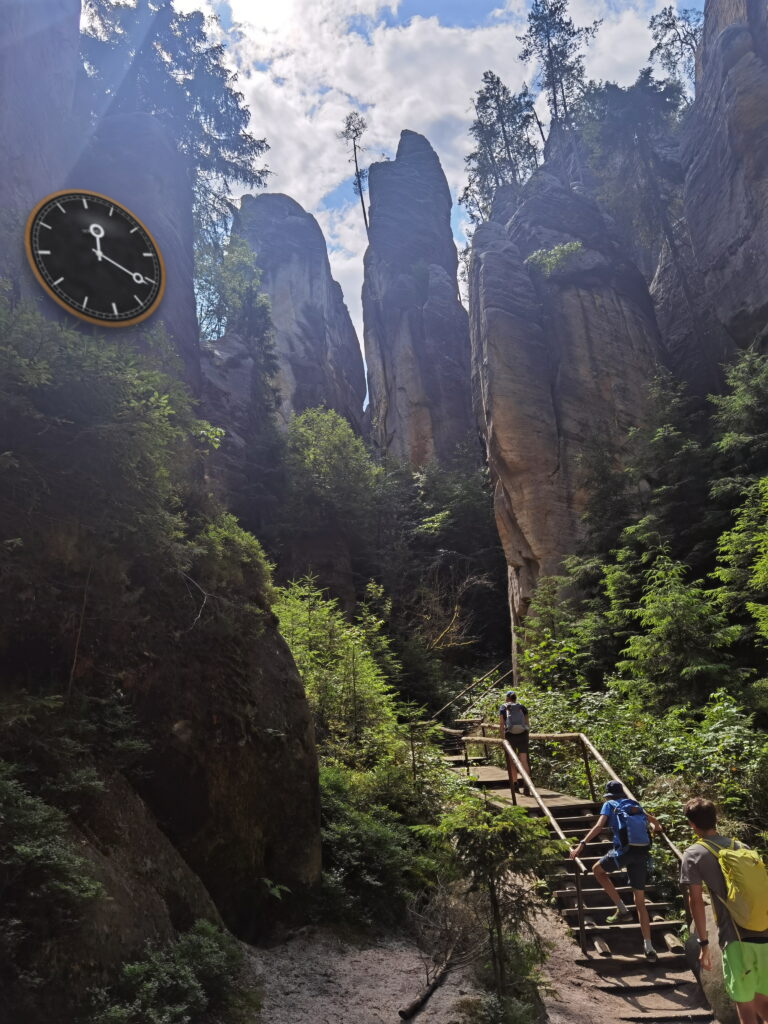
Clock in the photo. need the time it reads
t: 12:21
